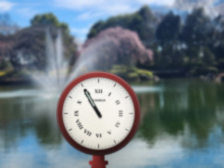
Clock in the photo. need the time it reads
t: 10:55
